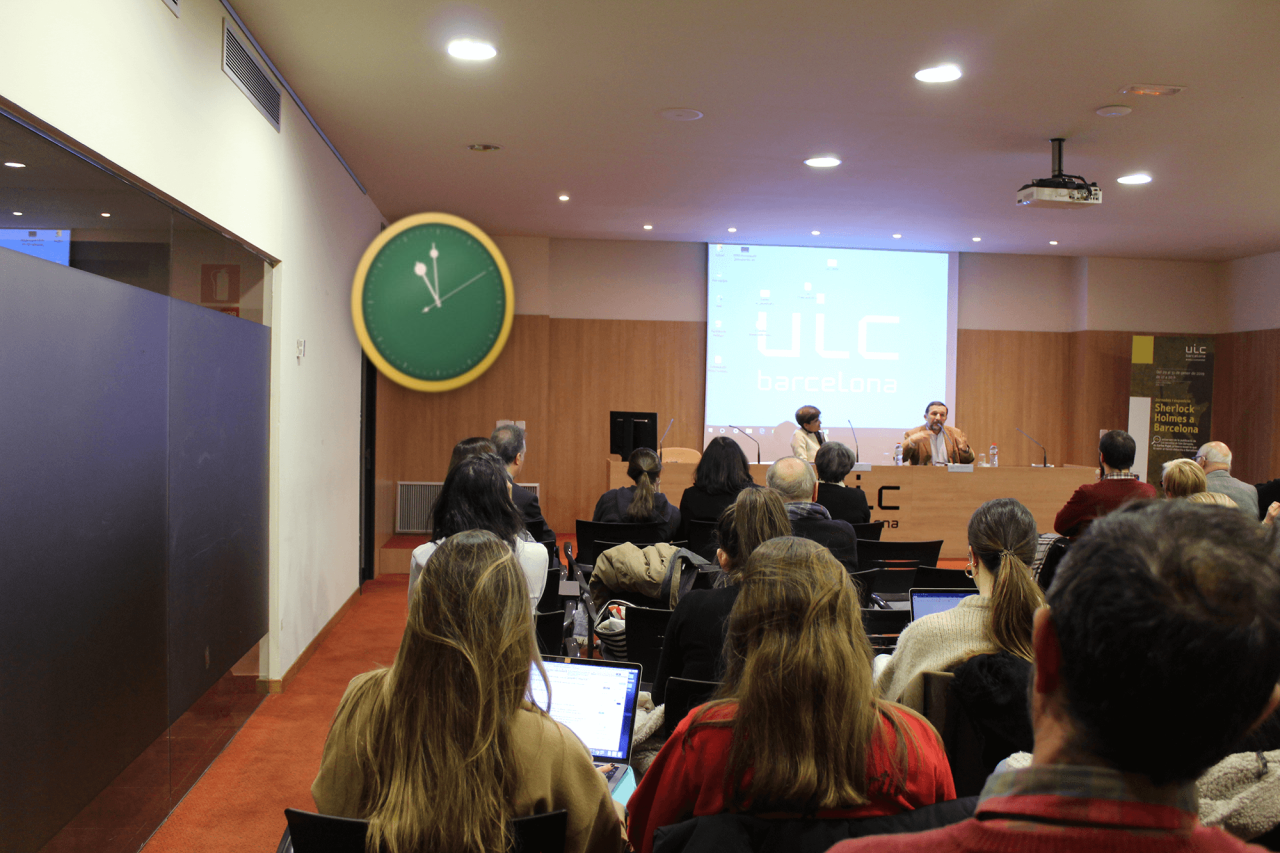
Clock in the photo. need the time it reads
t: 10:59:10
